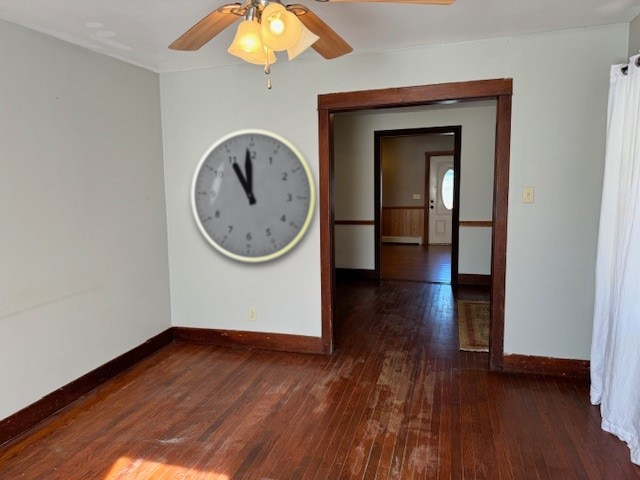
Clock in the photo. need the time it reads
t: 10:59
